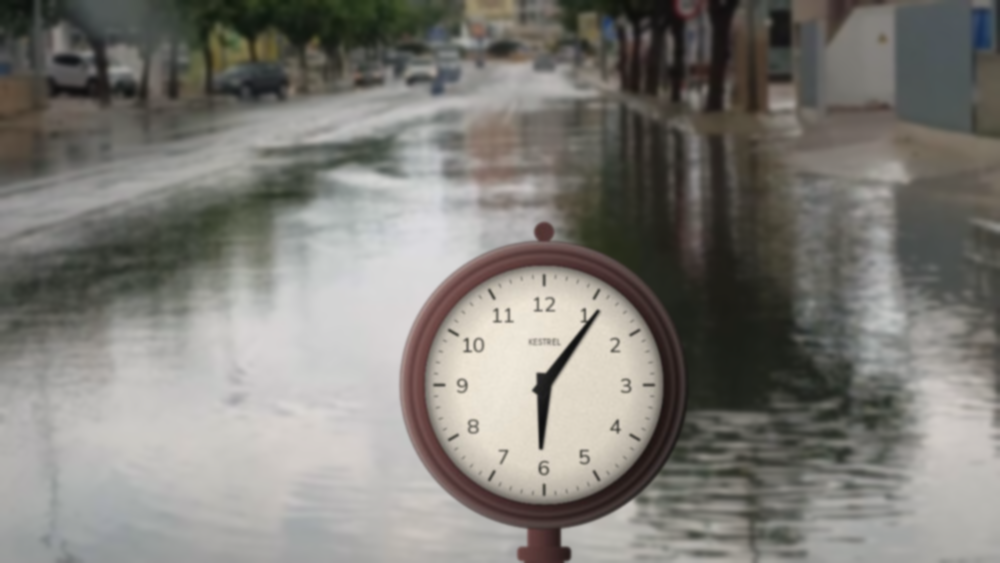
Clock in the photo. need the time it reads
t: 6:06
